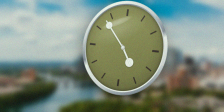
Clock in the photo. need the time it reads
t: 4:53
